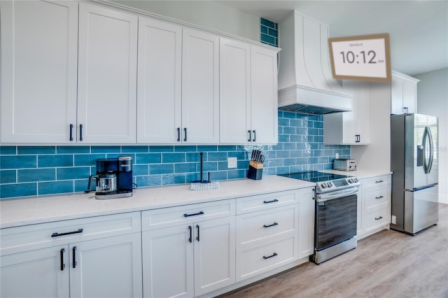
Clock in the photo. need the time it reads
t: 10:12
